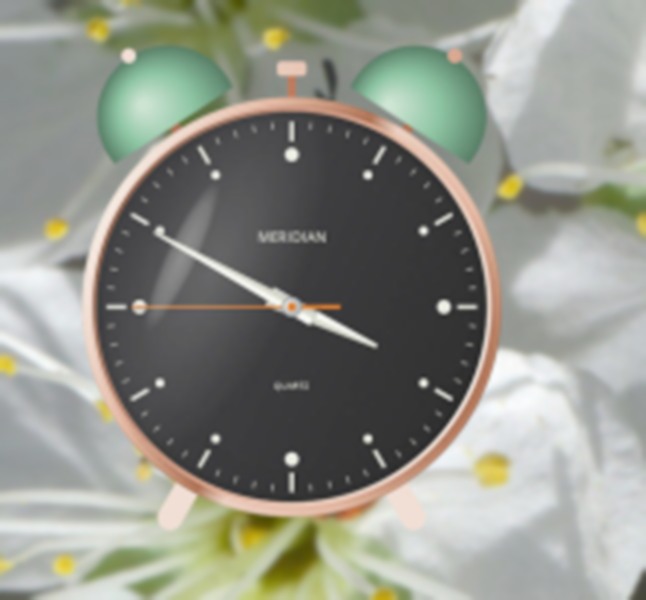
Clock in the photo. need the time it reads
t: 3:49:45
